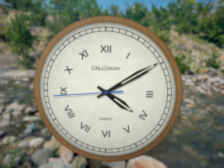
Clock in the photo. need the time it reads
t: 4:09:44
